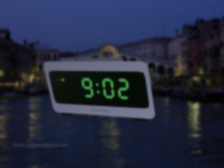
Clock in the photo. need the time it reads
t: 9:02
